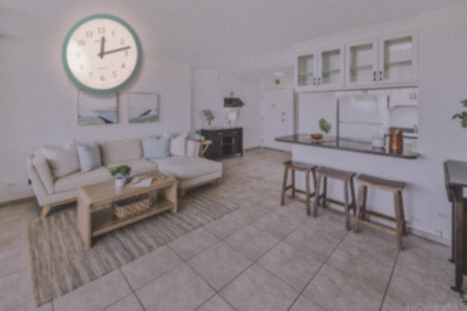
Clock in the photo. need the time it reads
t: 12:13
